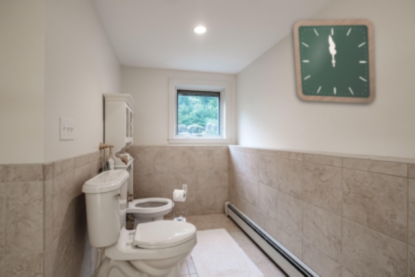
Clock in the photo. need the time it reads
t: 11:59
